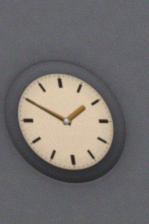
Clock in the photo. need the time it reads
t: 1:50
